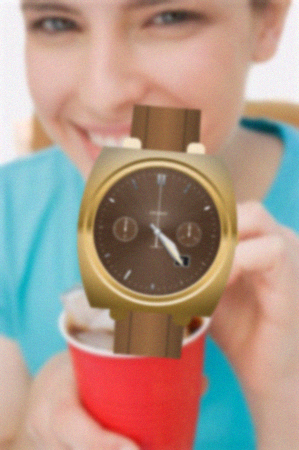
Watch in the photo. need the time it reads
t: 4:23
